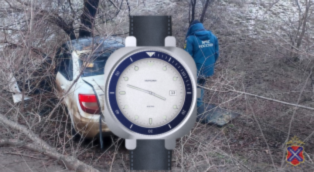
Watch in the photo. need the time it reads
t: 3:48
